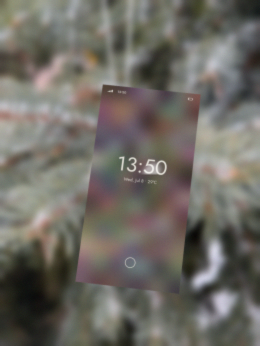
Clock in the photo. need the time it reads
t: 13:50
